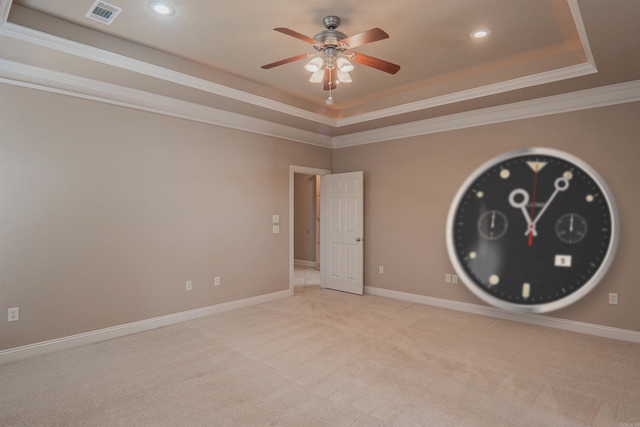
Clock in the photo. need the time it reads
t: 11:05
